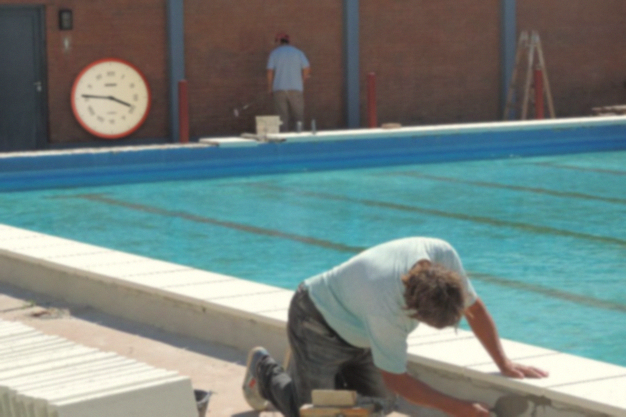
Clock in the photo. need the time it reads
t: 3:46
